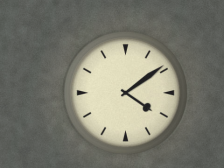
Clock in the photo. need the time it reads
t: 4:09
